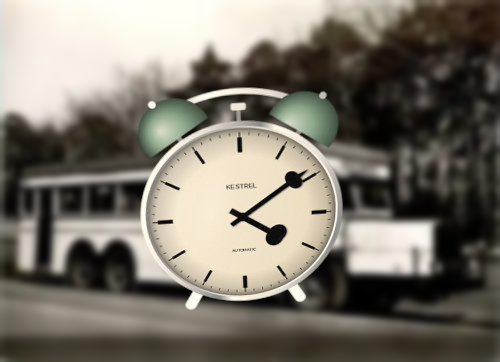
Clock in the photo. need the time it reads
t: 4:09
